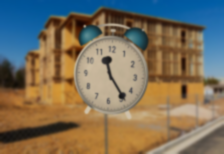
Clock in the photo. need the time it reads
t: 11:24
